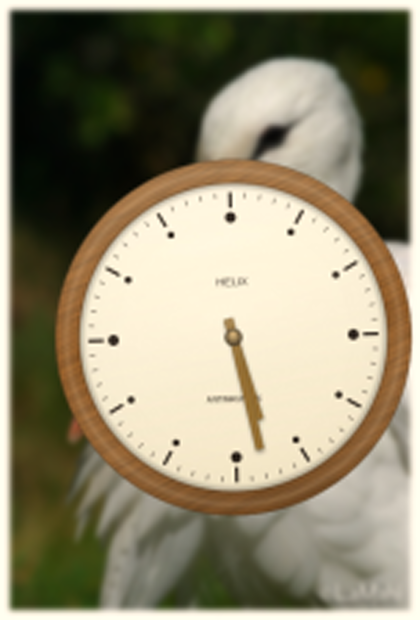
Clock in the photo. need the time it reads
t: 5:28
